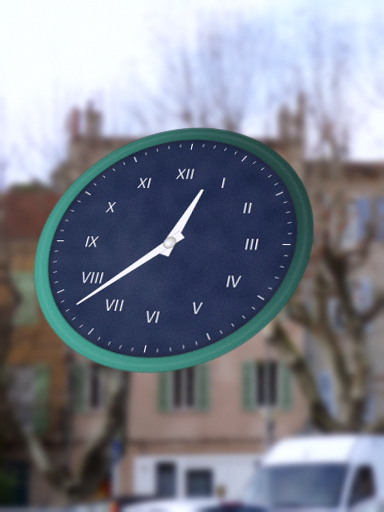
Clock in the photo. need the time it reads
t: 12:38
